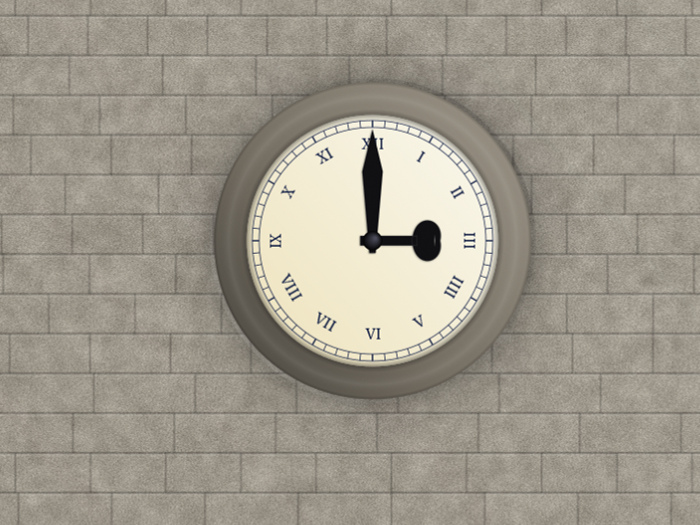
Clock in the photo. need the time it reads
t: 3:00
